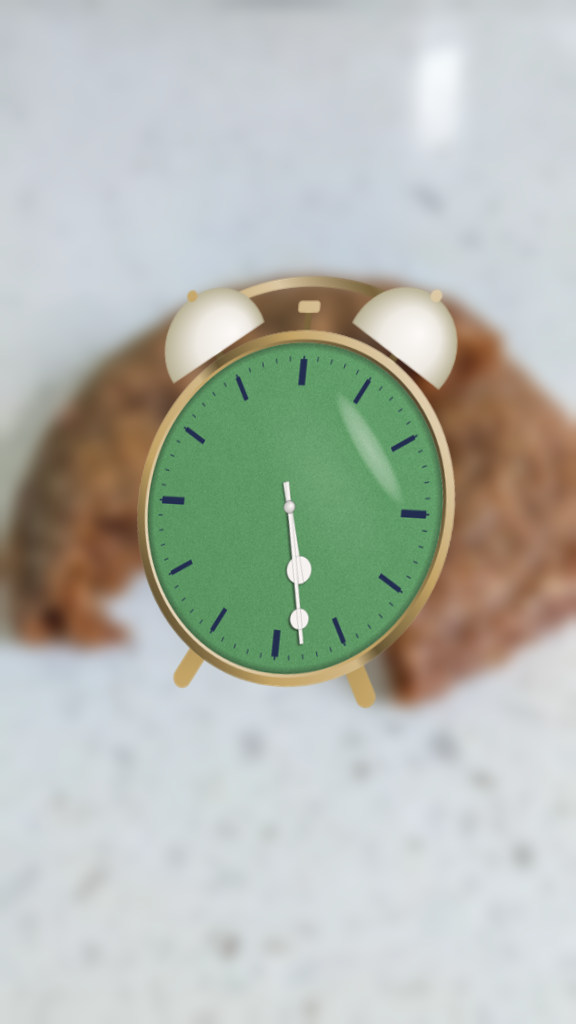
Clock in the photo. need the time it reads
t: 5:28
